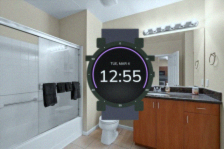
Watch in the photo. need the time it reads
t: 12:55
